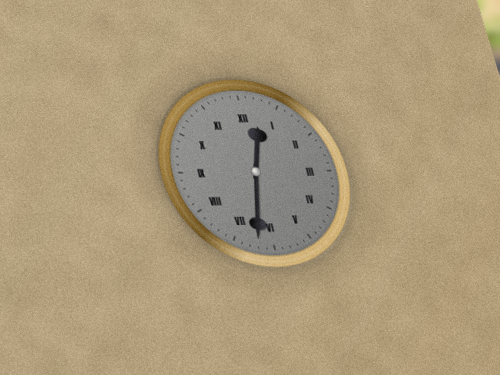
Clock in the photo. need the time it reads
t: 12:32
